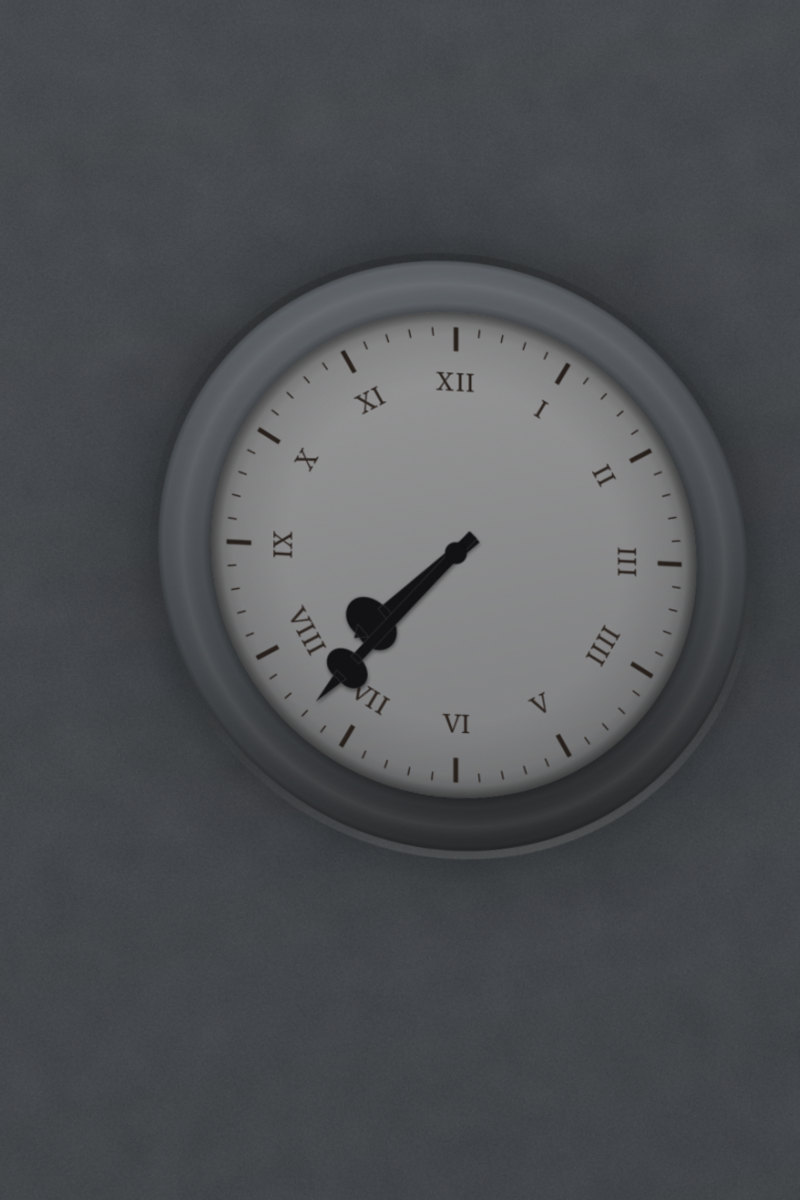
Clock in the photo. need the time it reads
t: 7:37
